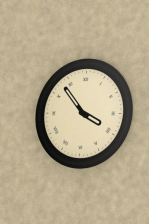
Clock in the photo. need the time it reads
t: 3:53
